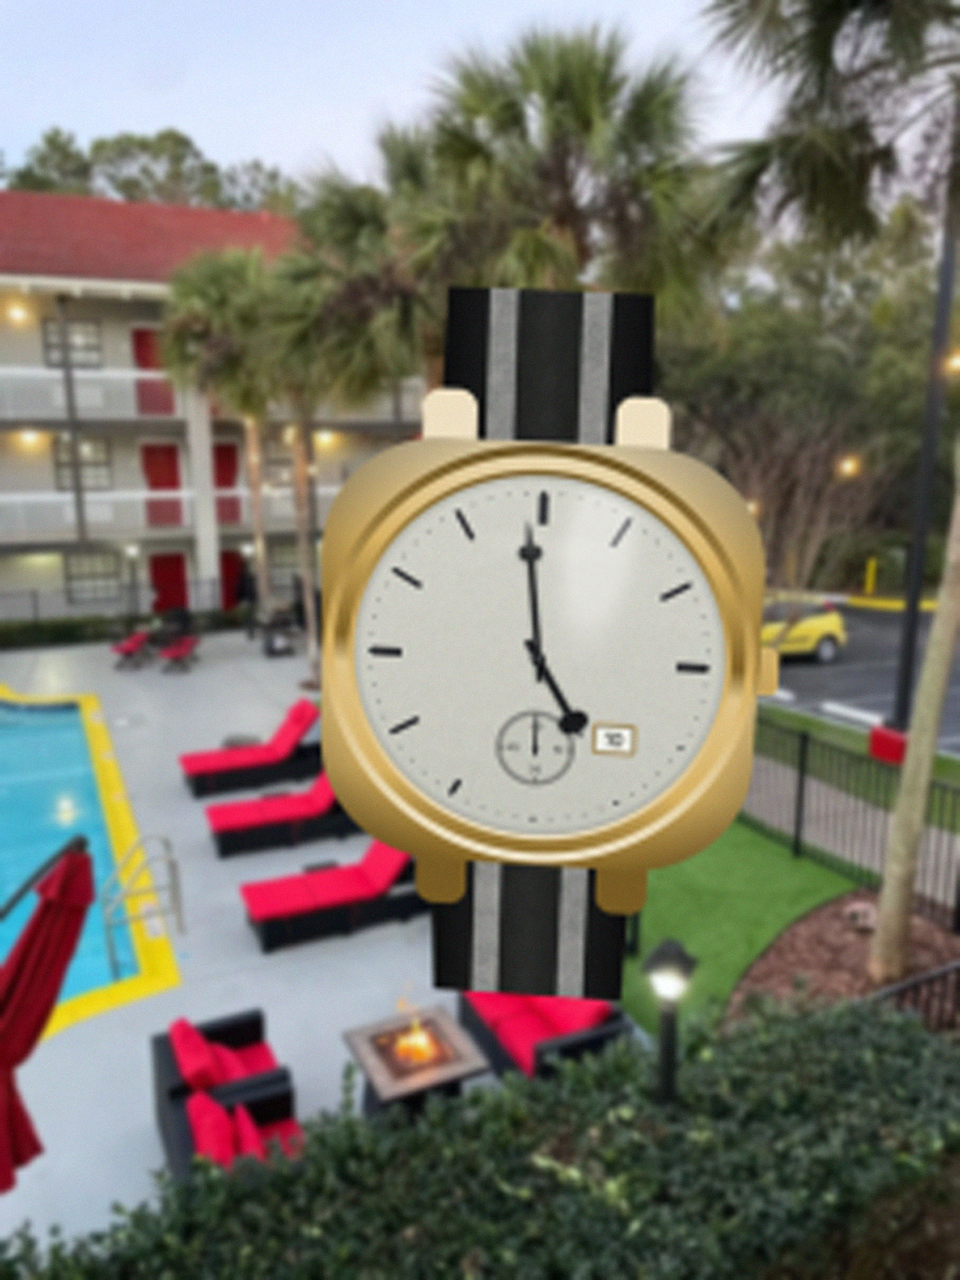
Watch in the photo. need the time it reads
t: 4:59
